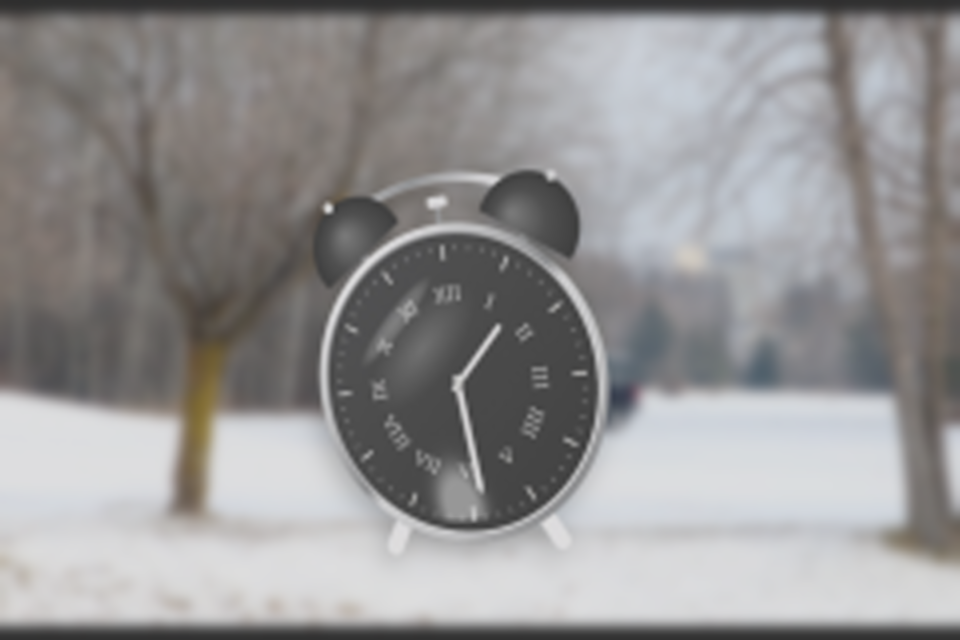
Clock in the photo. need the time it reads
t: 1:29
